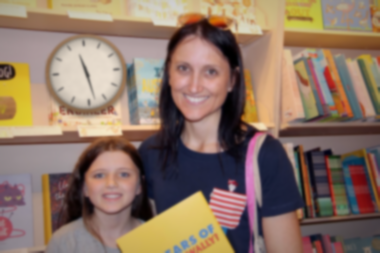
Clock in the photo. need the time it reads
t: 11:28
